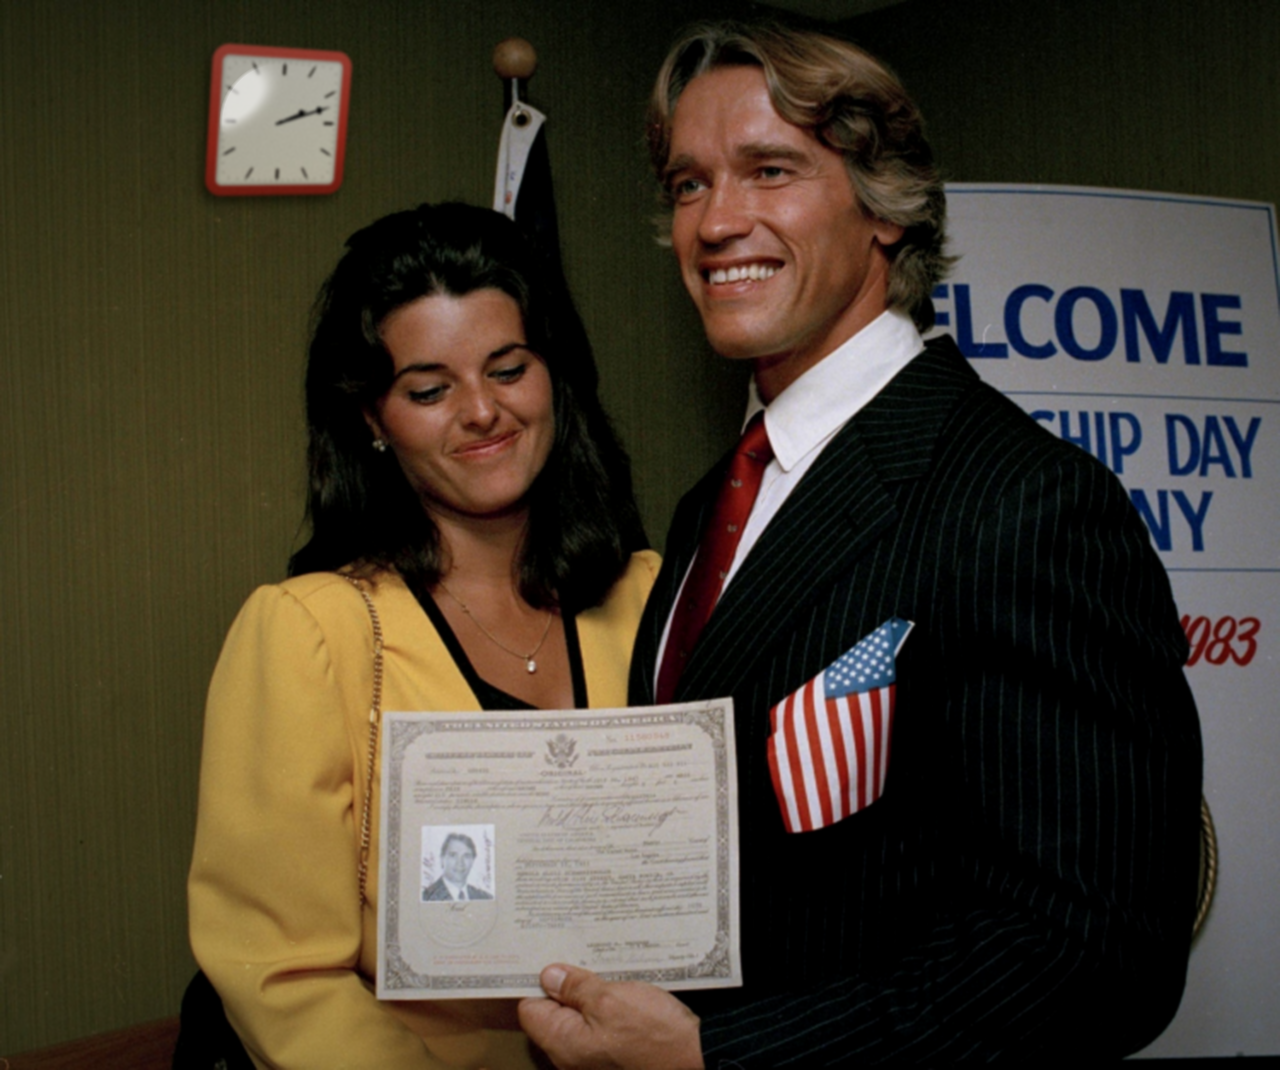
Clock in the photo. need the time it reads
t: 2:12
